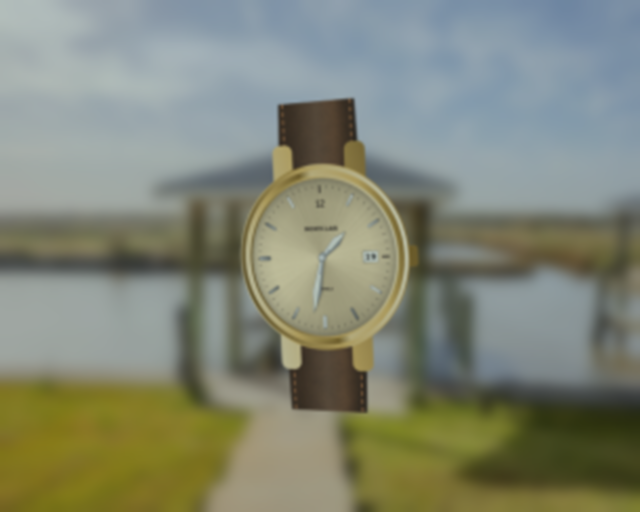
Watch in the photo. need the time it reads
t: 1:32
